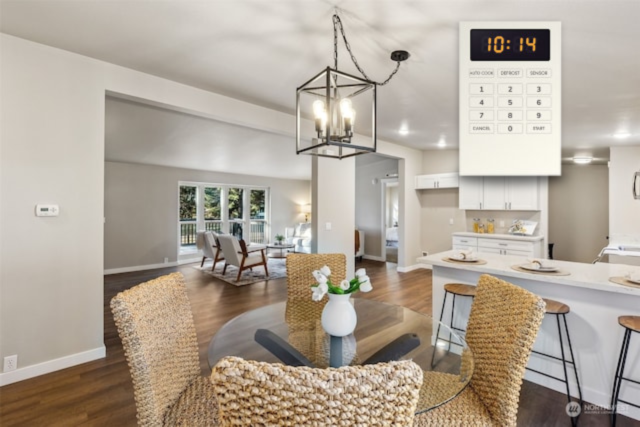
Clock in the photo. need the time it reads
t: 10:14
